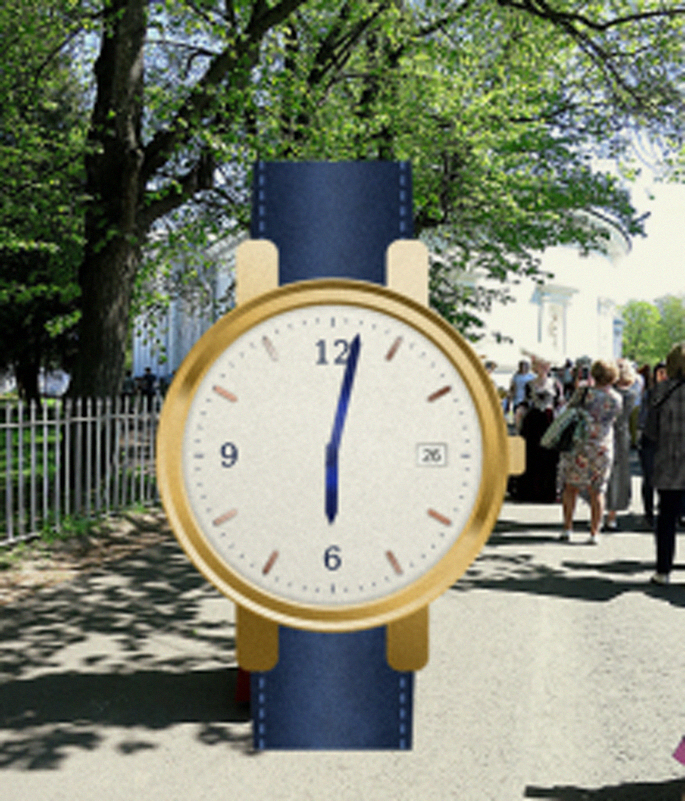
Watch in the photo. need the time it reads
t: 6:02
